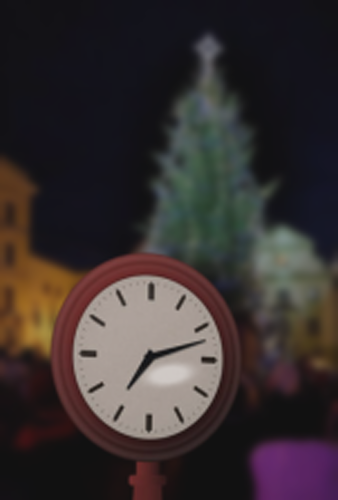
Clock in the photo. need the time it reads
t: 7:12
